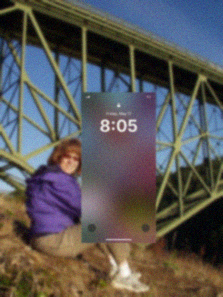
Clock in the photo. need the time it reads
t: 8:05
